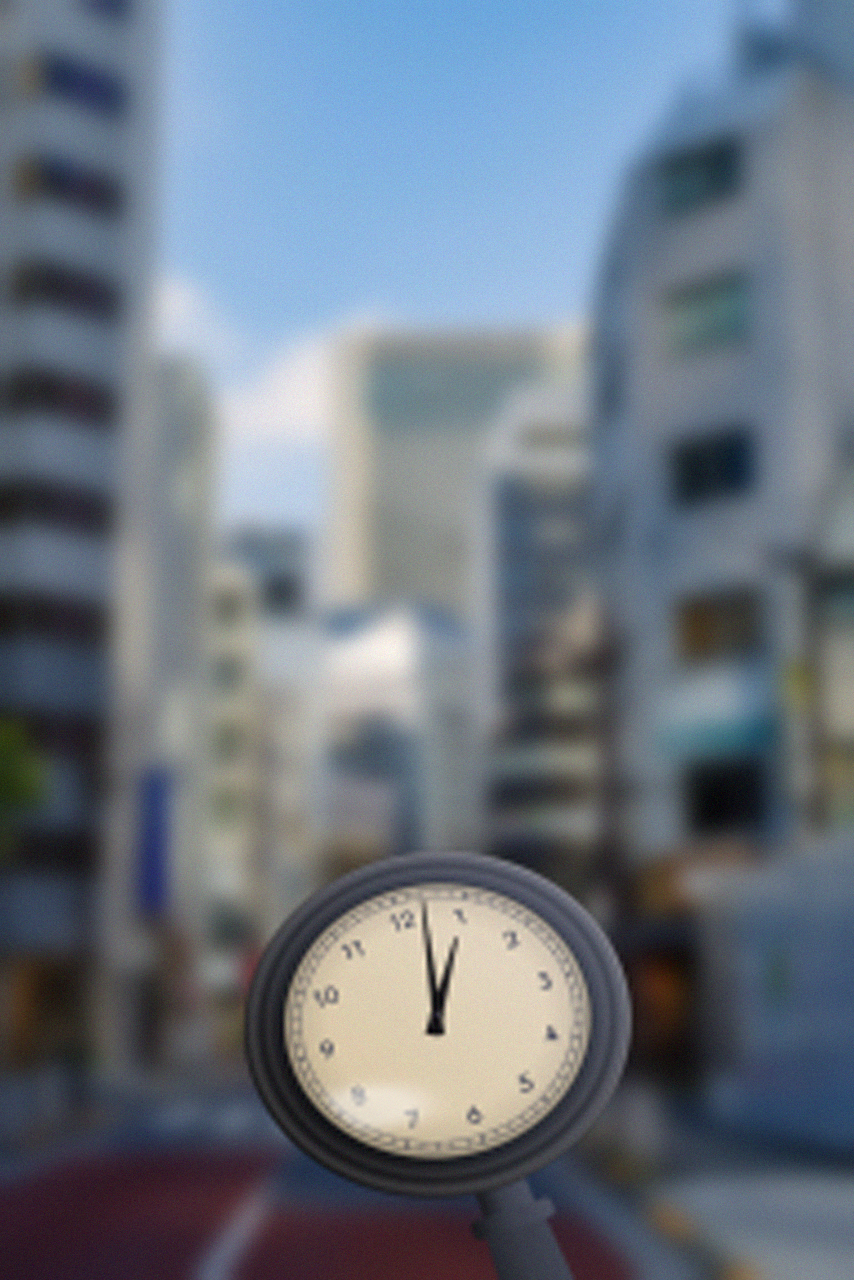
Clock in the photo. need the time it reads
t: 1:02
